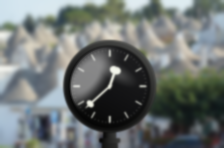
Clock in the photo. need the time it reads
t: 12:38
